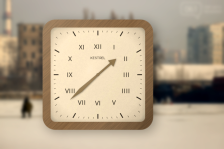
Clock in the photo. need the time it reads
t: 1:38
